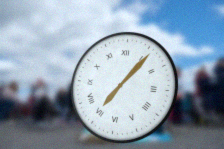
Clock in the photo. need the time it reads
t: 7:06
